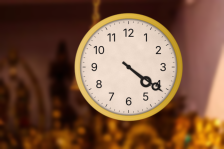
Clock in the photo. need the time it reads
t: 4:21
